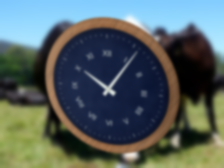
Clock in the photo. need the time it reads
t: 10:06
